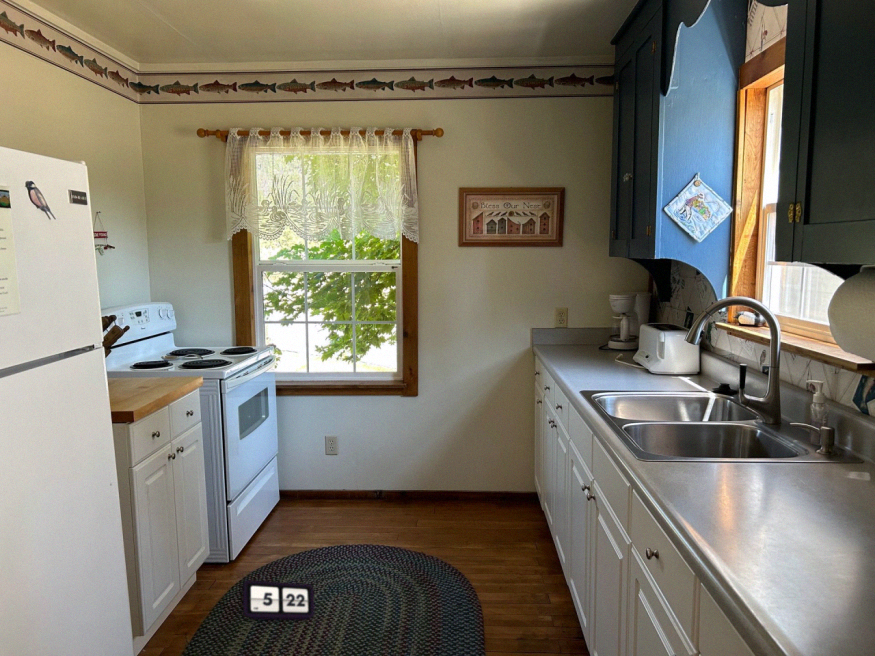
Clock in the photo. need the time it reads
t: 5:22
